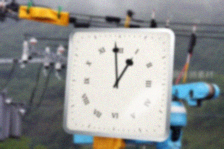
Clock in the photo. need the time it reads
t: 12:59
